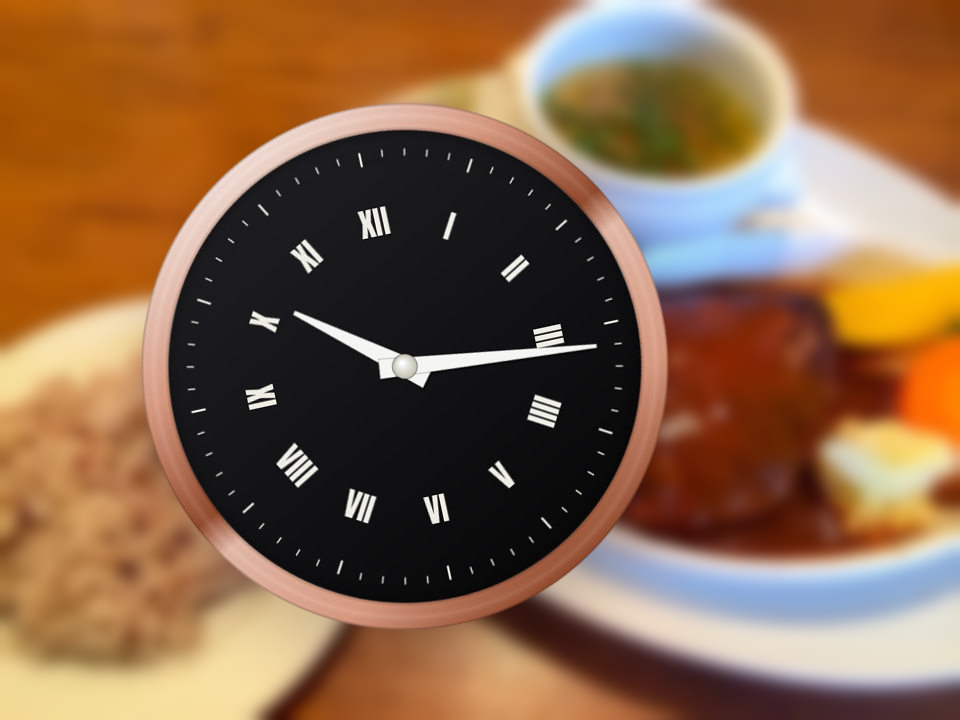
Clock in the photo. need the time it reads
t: 10:16
